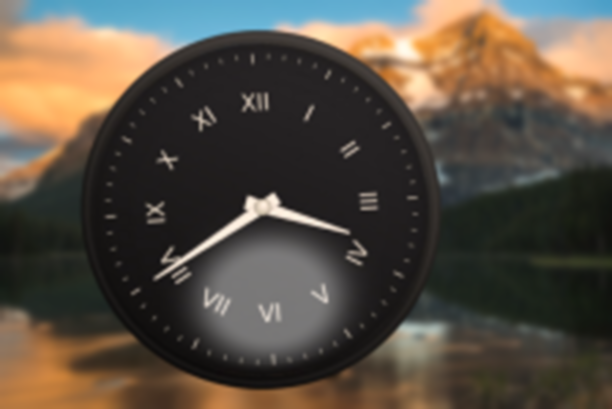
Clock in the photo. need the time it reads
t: 3:40
